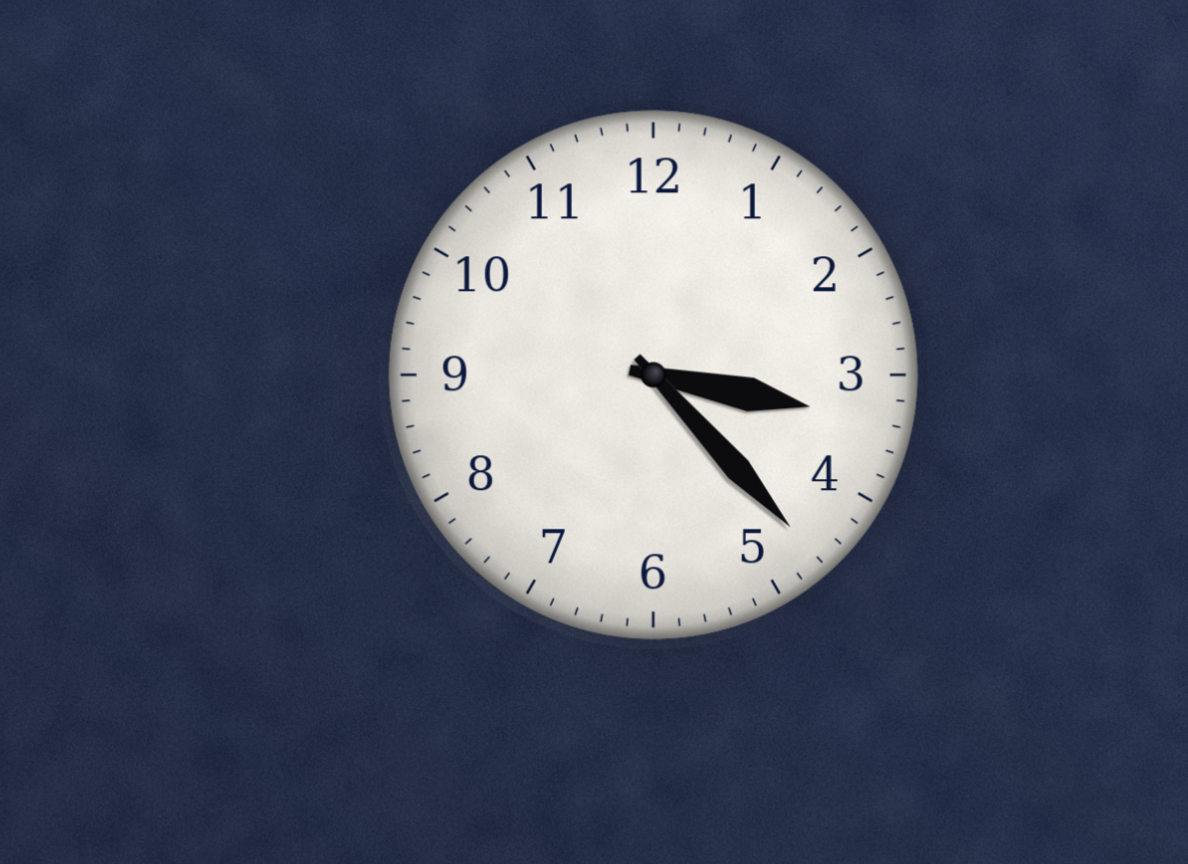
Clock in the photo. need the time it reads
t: 3:23
